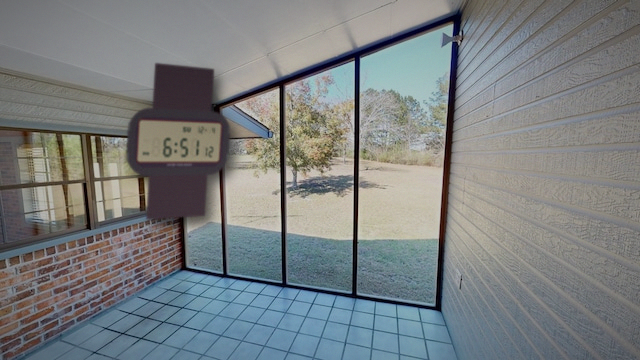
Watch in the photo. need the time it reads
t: 6:51:12
